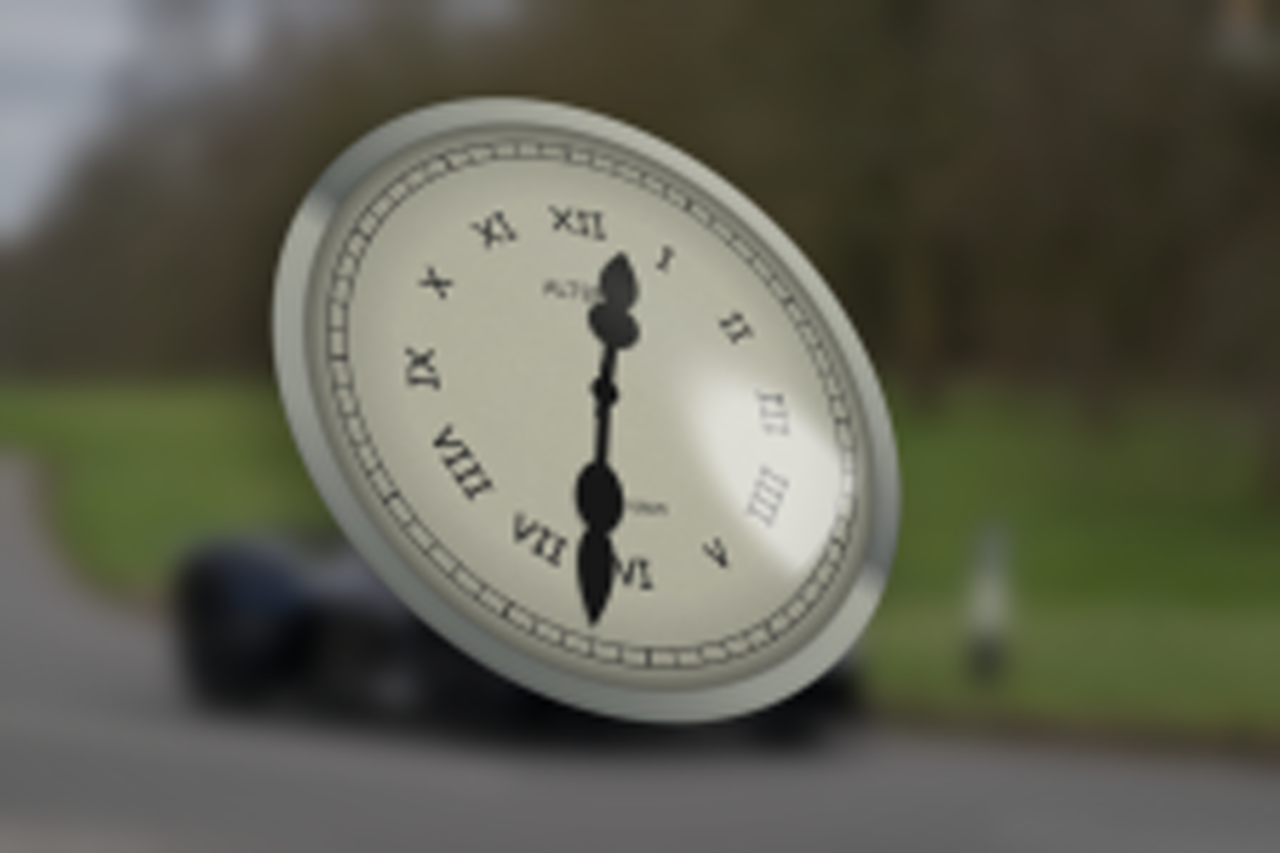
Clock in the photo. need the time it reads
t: 12:32
